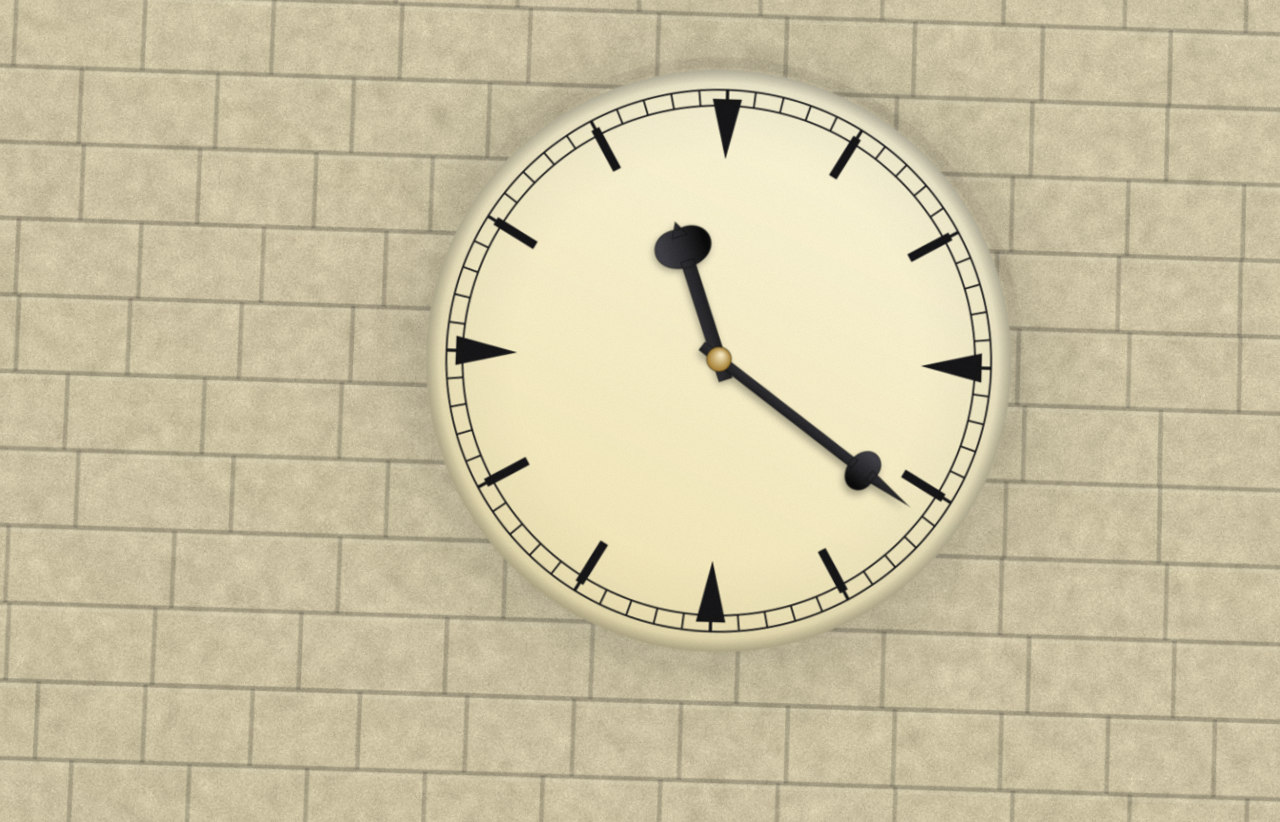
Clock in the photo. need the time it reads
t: 11:21
